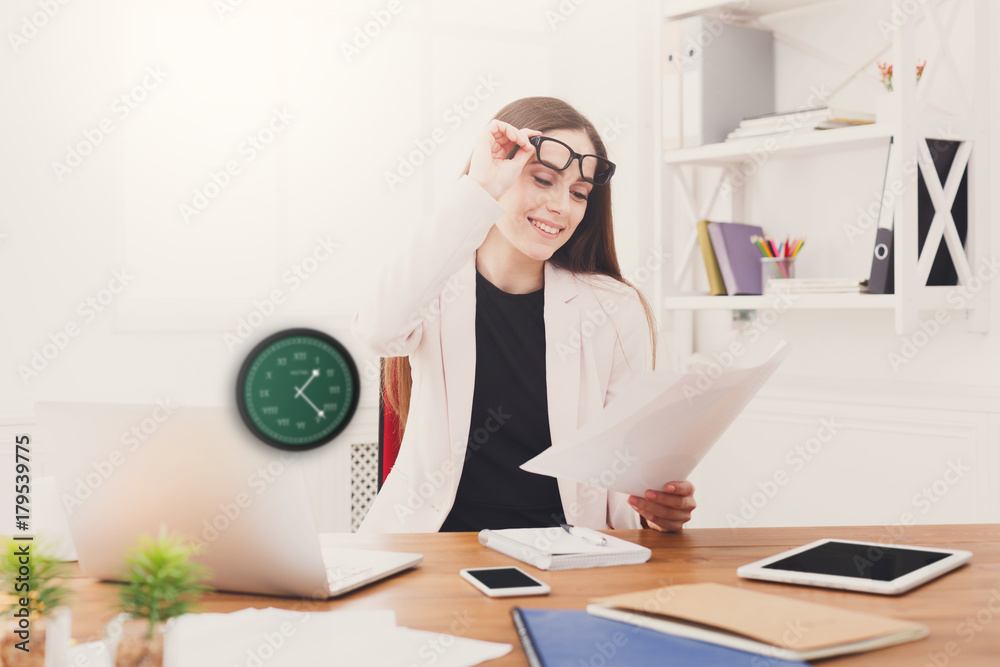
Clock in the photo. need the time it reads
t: 1:23
